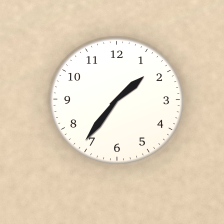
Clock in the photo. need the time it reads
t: 1:36
